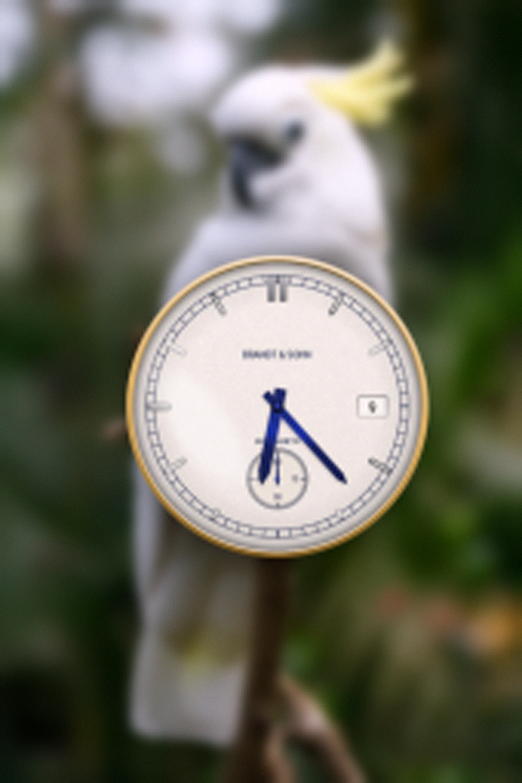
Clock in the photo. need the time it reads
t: 6:23
